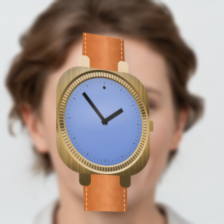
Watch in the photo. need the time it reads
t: 1:53
